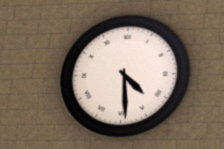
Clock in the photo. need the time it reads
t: 4:29
